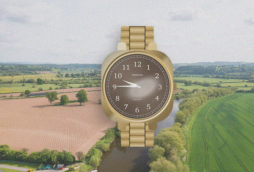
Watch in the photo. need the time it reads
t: 9:45
